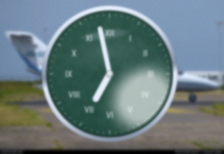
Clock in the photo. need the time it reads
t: 6:58
